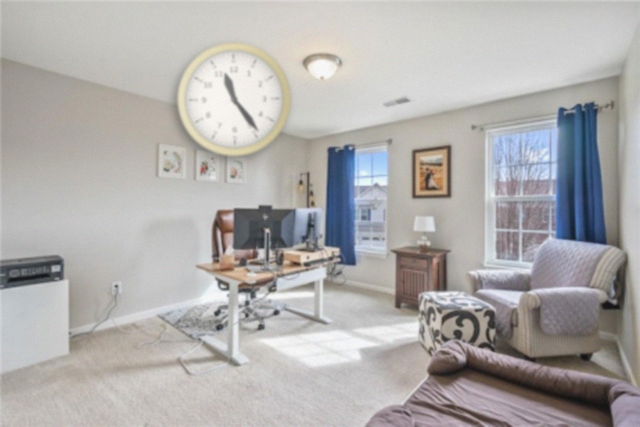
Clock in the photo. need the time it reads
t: 11:24
